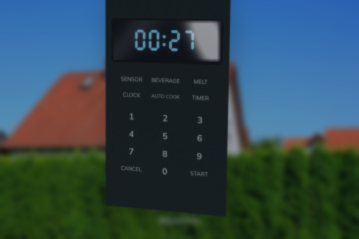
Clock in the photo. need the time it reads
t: 0:27
